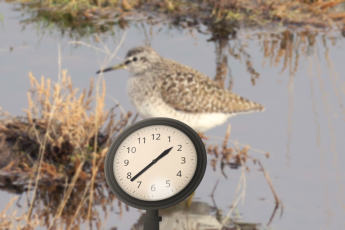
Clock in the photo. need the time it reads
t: 1:38
